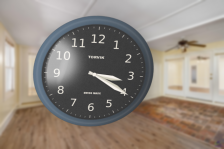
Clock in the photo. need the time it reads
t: 3:20
